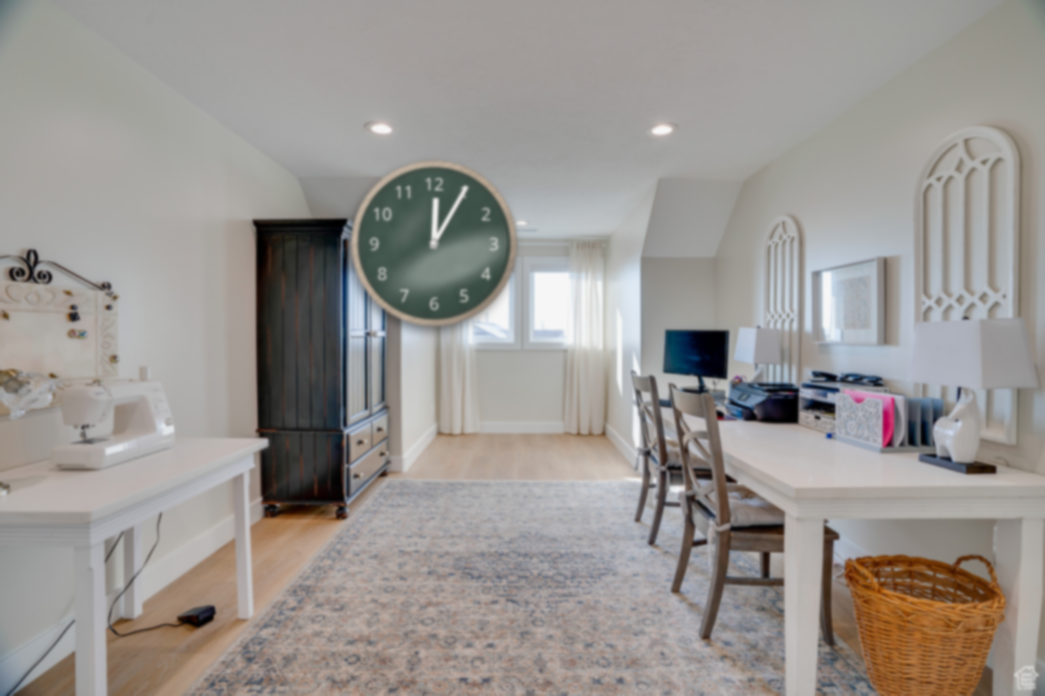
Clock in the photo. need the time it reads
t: 12:05
